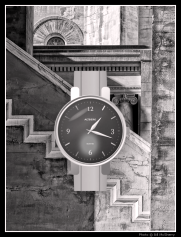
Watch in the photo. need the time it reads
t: 1:18
